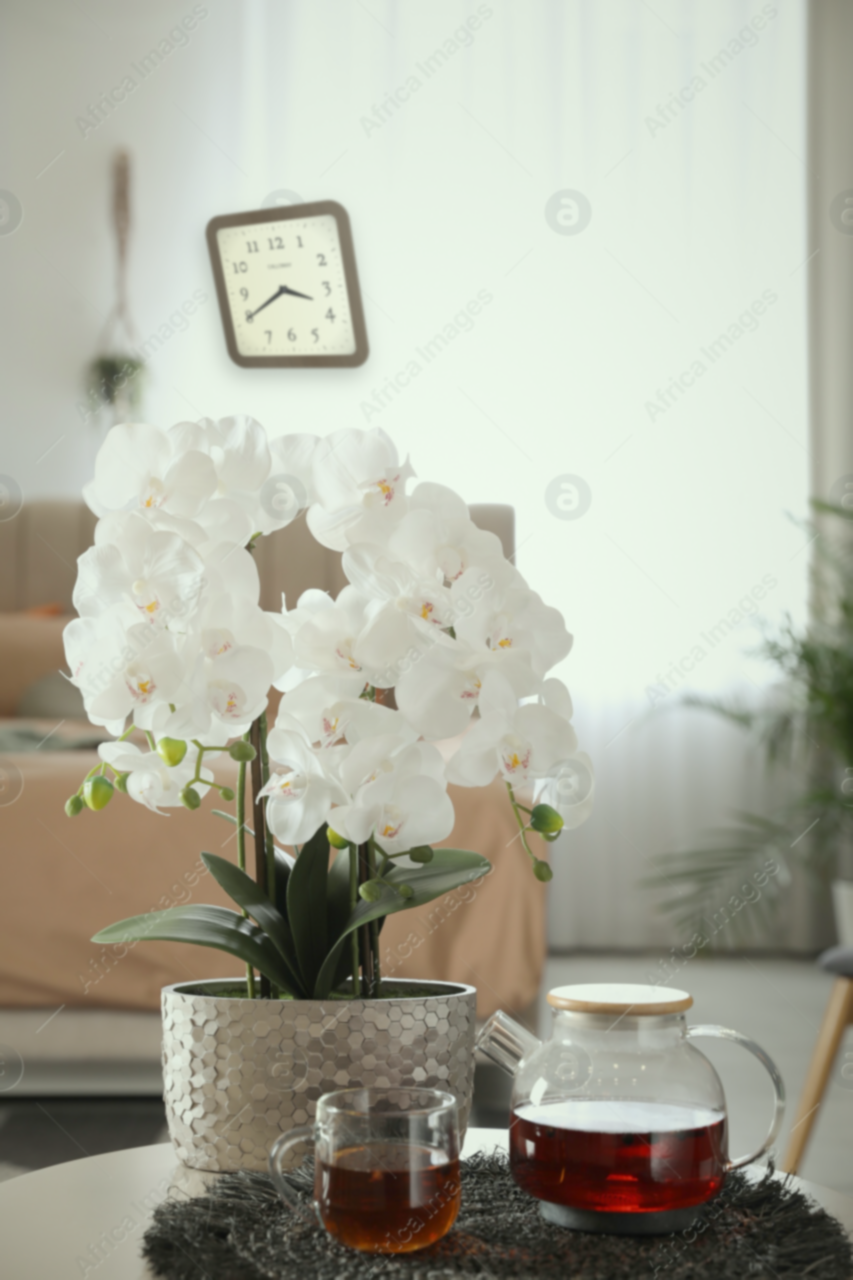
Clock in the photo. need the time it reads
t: 3:40
